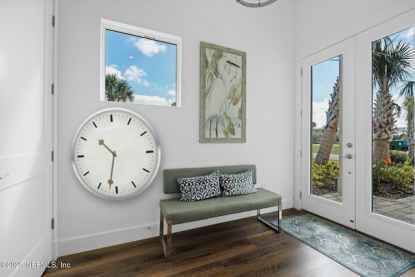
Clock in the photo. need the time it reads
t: 10:32
